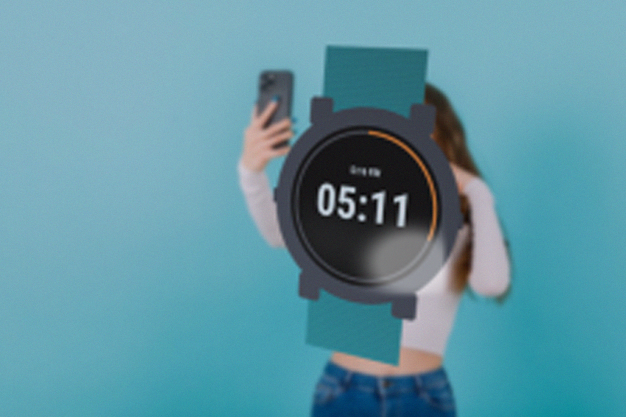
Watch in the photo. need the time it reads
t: 5:11
